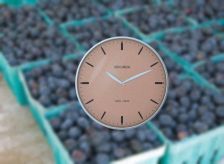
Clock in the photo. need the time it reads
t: 10:11
